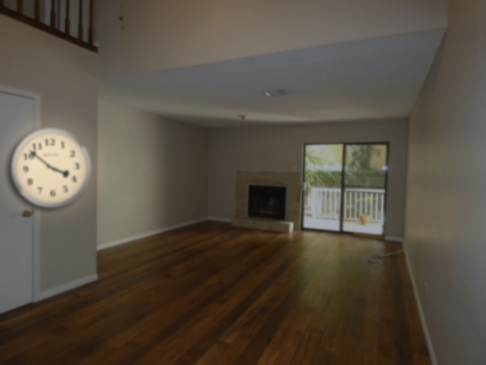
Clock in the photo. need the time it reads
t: 3:52
